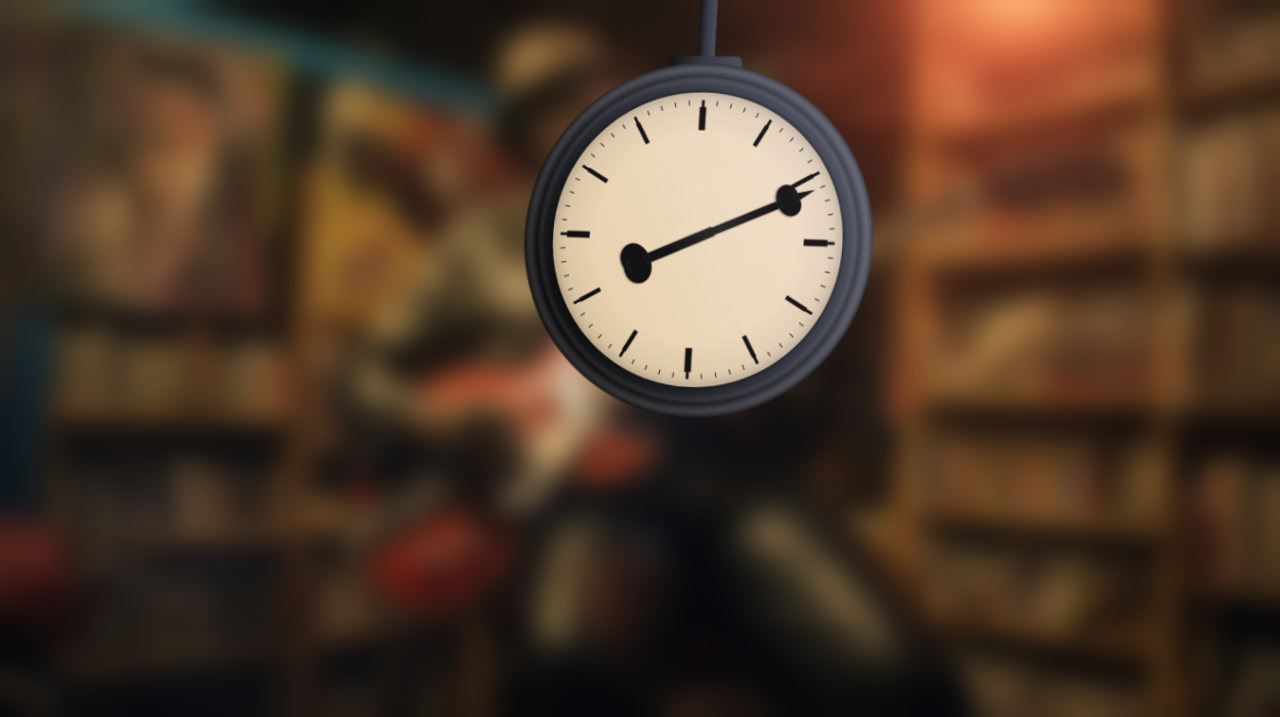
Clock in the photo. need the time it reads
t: 8:11
